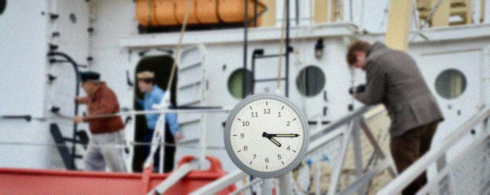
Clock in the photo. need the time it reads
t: 4:15
